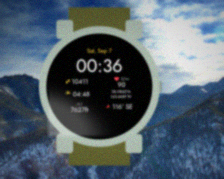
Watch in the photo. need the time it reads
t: 0:36
